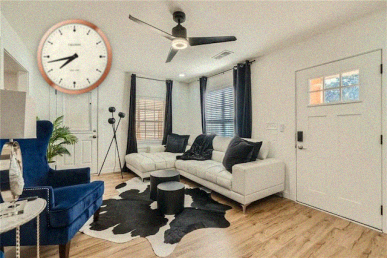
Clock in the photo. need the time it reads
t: 7:43
